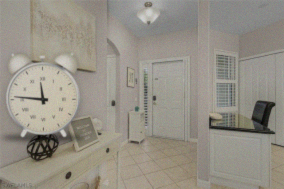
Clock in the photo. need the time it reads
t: 11:46
